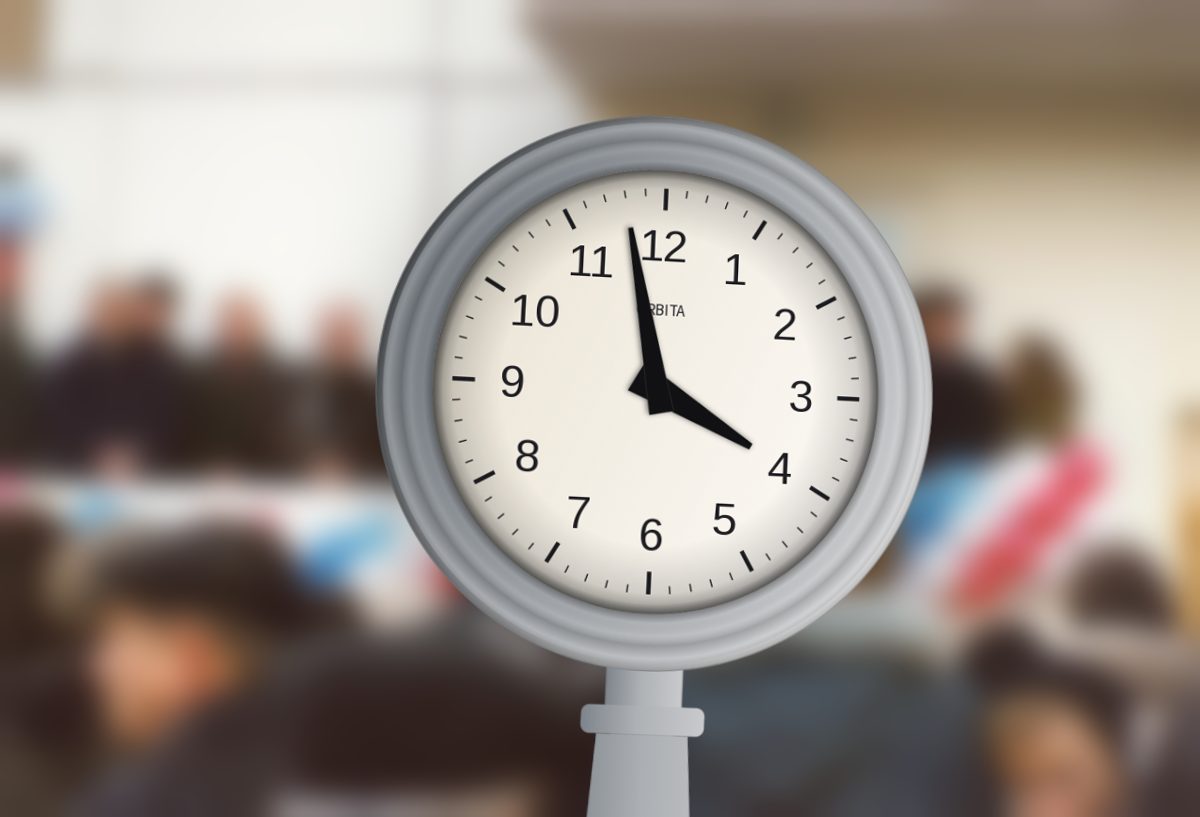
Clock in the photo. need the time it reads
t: 3:58
